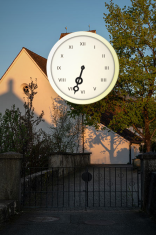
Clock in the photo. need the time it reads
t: 6:33
